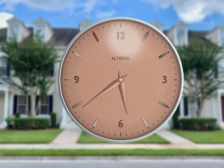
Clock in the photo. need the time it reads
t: 5:39
